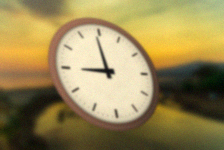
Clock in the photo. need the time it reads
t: 8:59
